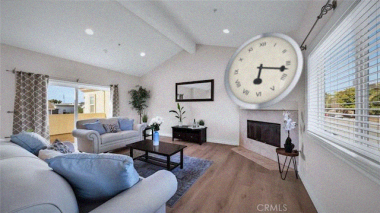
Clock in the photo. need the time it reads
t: 6:17
